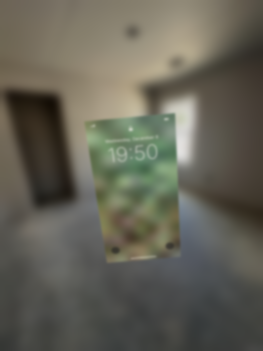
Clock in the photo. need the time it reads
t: 19:50
